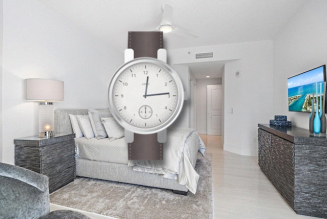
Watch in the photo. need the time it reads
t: 12:14
